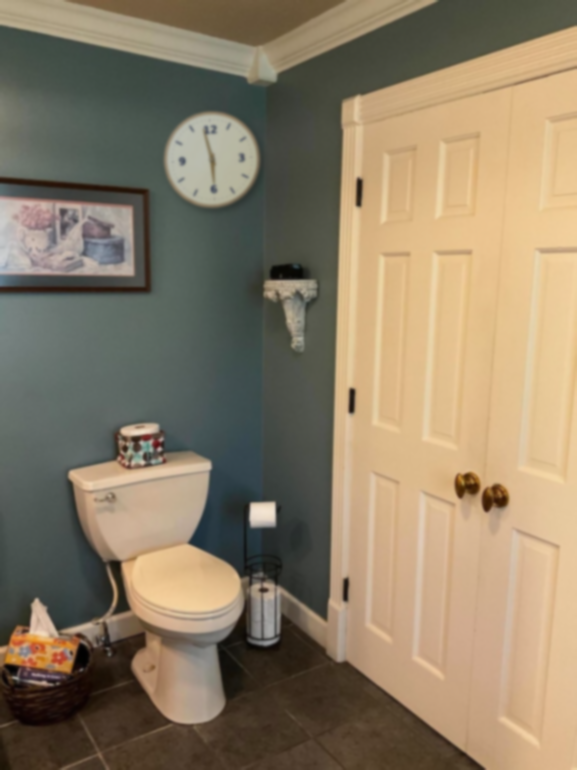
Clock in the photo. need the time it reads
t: 5:58
